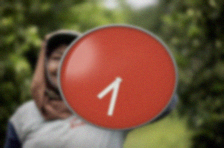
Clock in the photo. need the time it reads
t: 7:32
